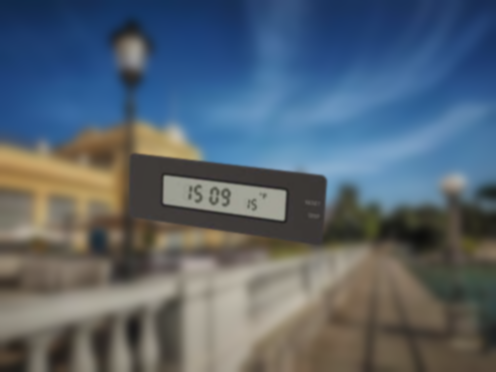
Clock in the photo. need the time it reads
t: 15:09
